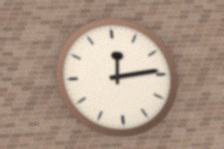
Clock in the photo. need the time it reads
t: 12:14
